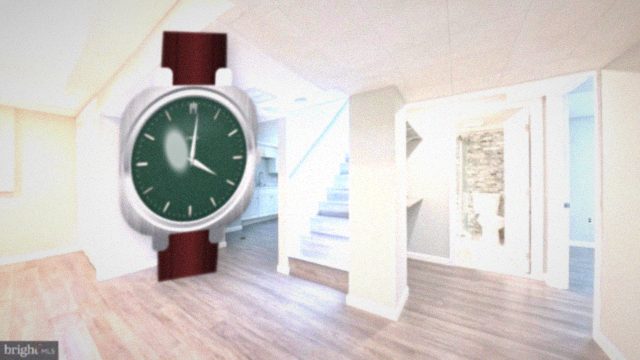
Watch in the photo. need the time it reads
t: 4:01
